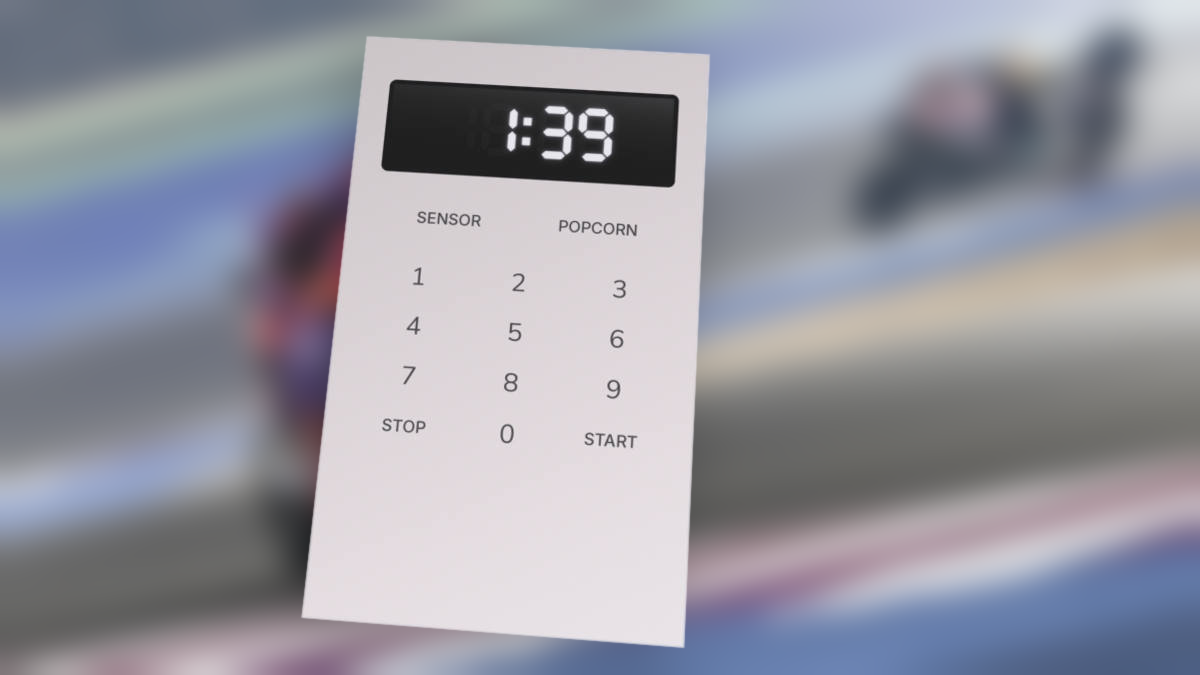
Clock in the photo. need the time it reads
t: 1:39
